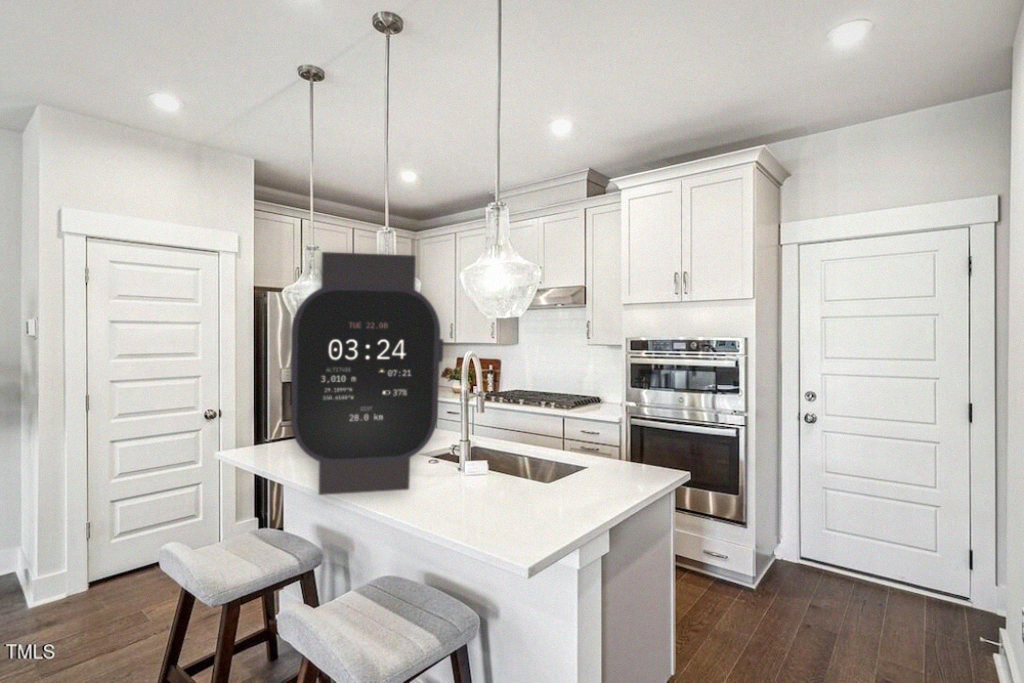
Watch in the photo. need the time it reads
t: 3:24
